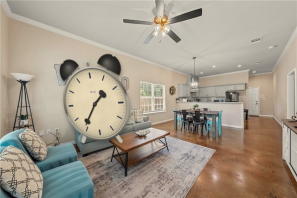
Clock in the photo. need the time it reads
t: 1:36
